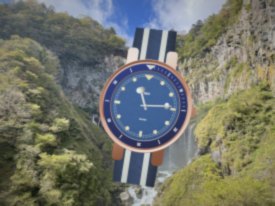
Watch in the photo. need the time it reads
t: 11:14
